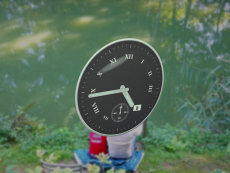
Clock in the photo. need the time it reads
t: 4:44
